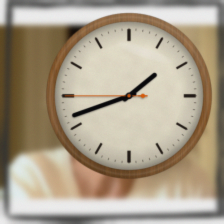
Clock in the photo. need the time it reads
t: 1:41:45
